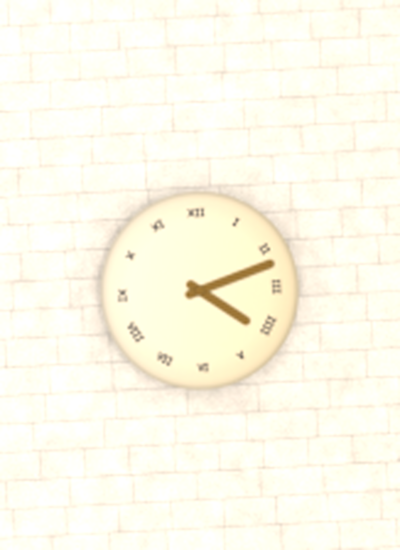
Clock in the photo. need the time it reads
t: 4:12
